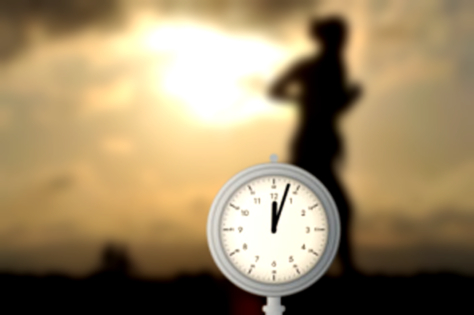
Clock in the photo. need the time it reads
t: 12:03
